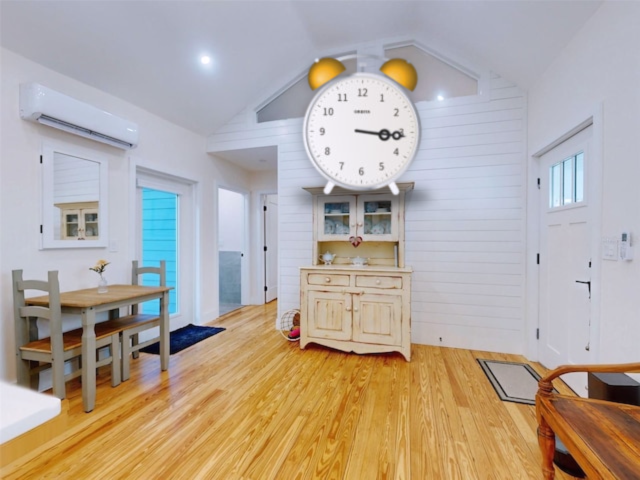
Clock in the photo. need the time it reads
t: 3:16
